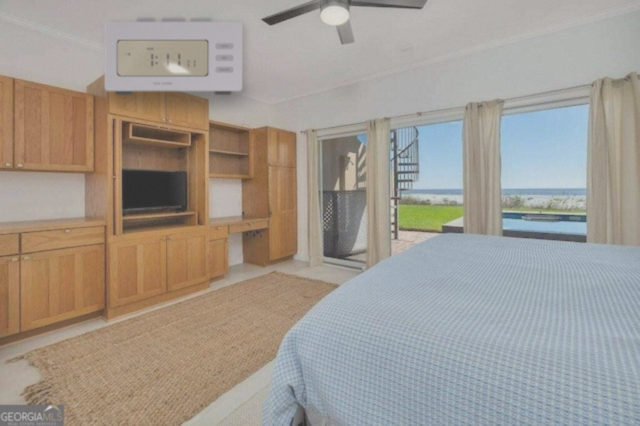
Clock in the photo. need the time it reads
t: 1:11
